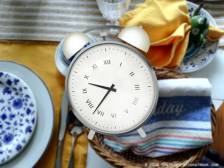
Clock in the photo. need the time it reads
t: 9:37
